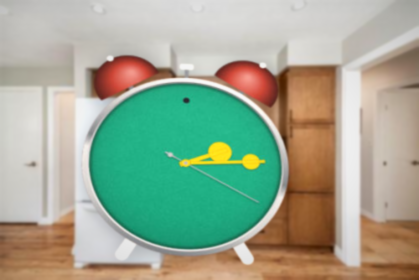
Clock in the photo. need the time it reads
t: 2:14:20
